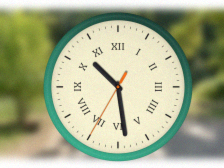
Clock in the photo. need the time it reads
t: 10:28:35
